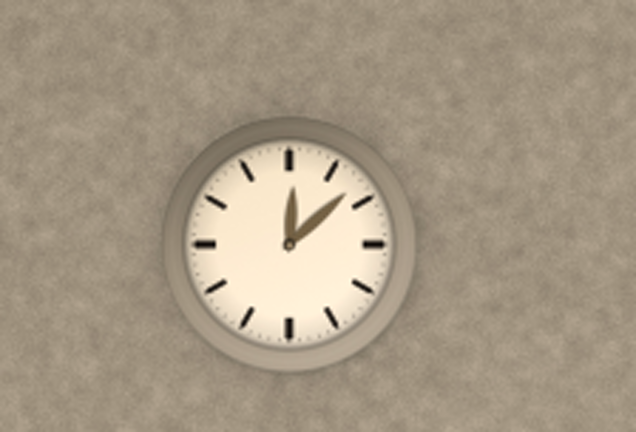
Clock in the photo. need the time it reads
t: 12:08
